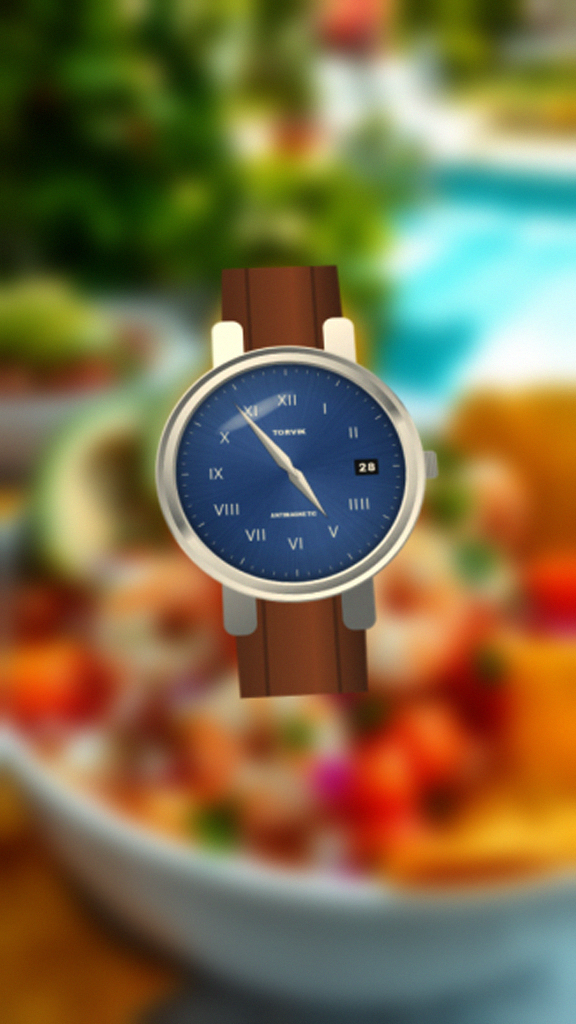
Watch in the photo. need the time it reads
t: 4:54
